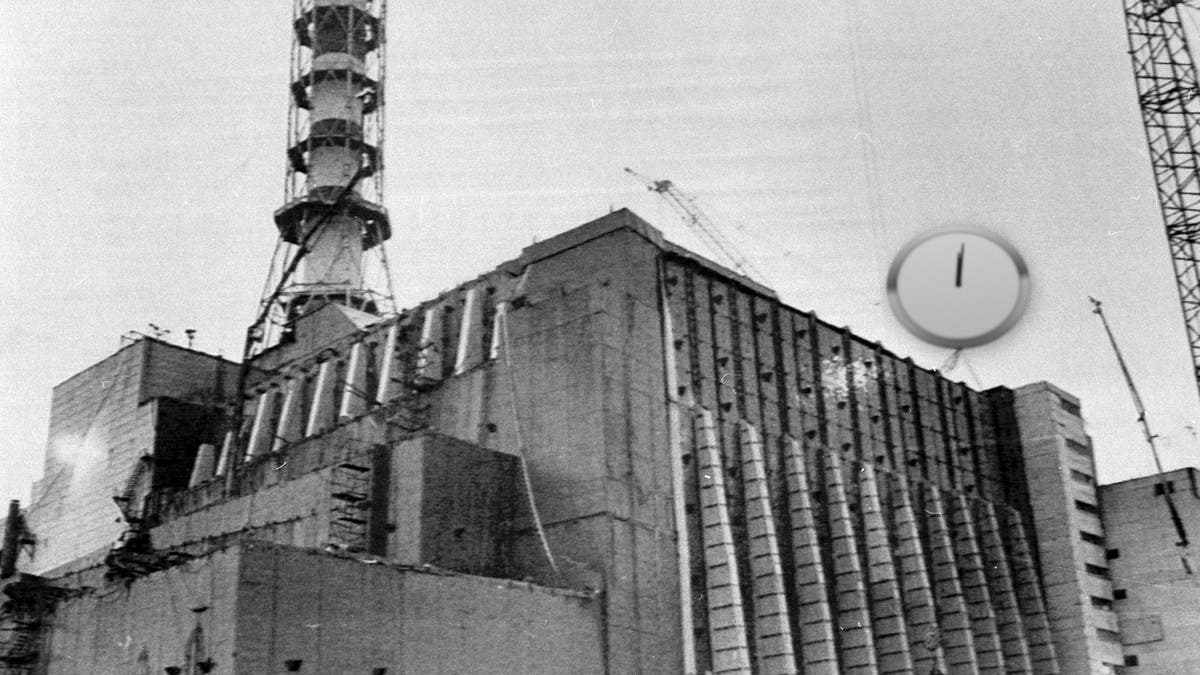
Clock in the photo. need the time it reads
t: 12:01
